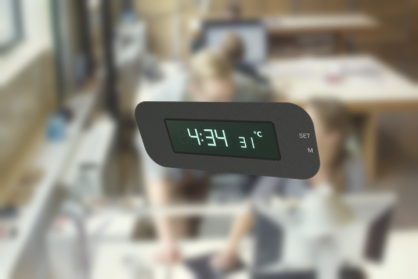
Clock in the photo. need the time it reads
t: 4:34
